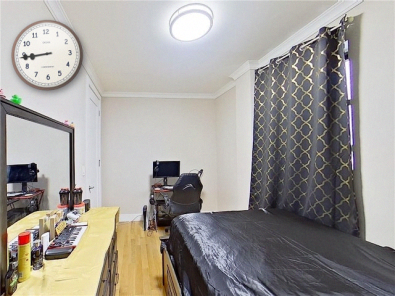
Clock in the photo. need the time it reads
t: 8:44
